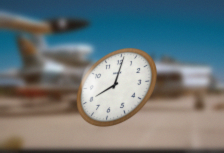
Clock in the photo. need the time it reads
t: 8:01
